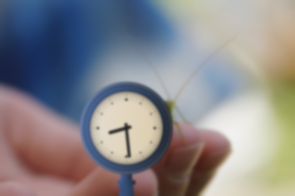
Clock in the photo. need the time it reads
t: 8:29
